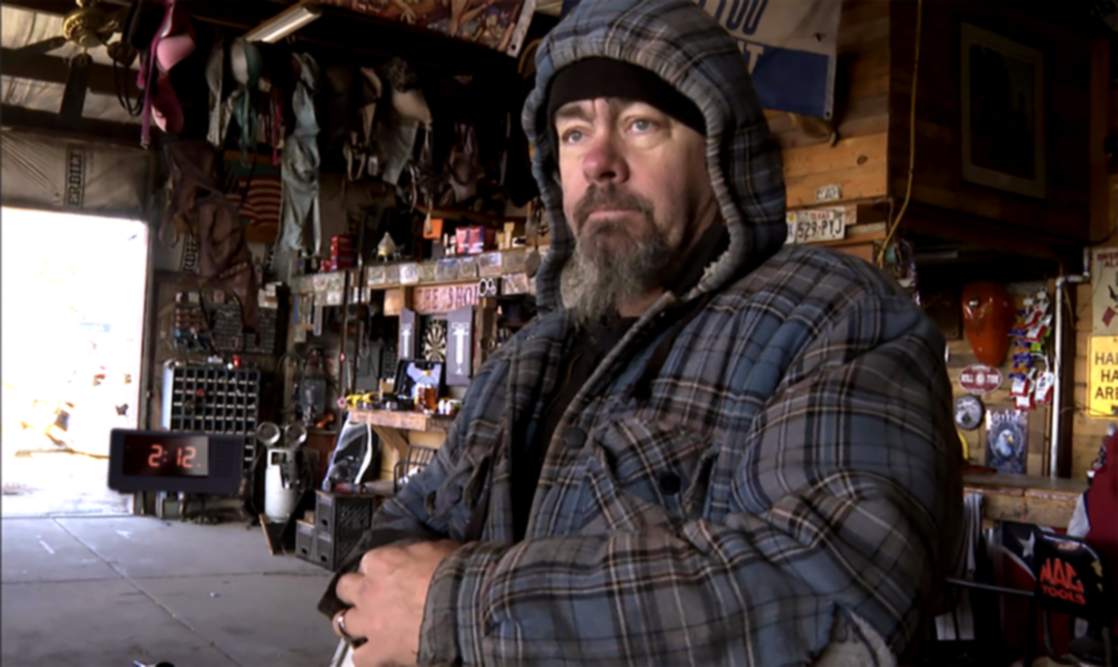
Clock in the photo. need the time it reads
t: 2:12
